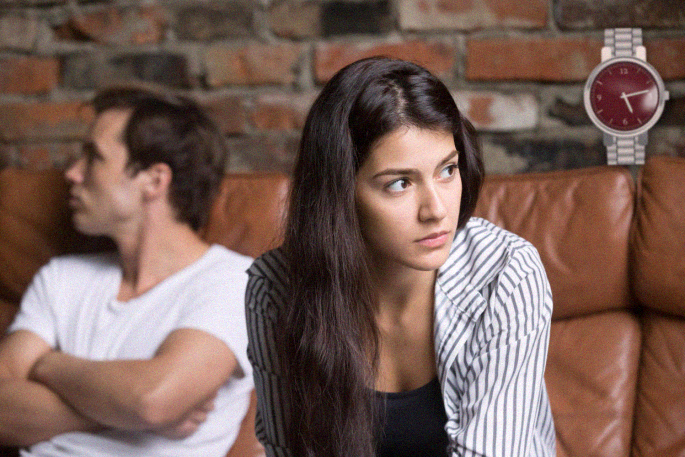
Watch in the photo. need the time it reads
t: 5:13
